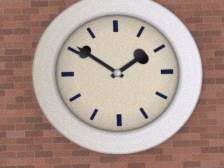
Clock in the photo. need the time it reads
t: 1:51
